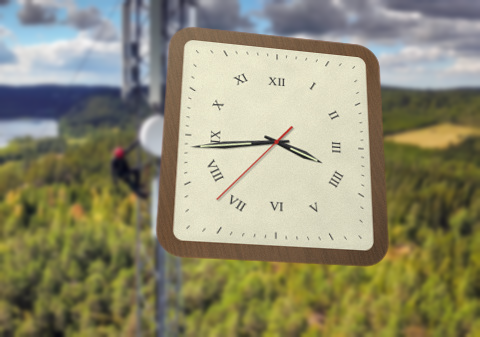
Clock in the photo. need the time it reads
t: 3:43:37
